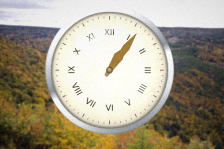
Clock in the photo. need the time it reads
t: 1:06
